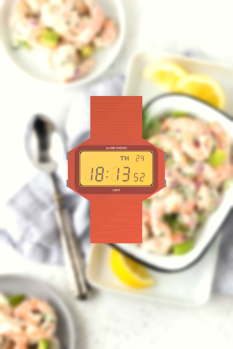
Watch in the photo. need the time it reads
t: 18:13:52
